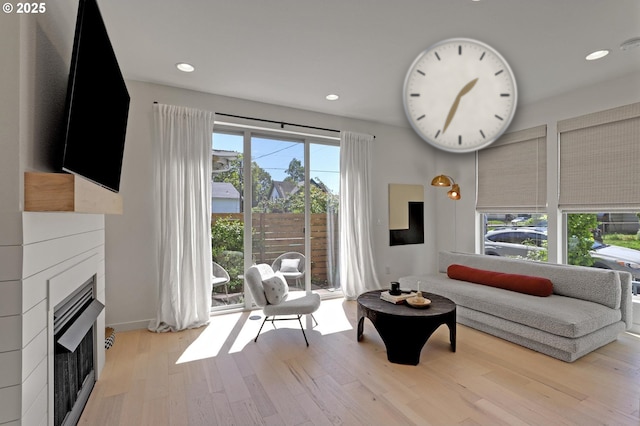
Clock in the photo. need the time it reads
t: 1:34
